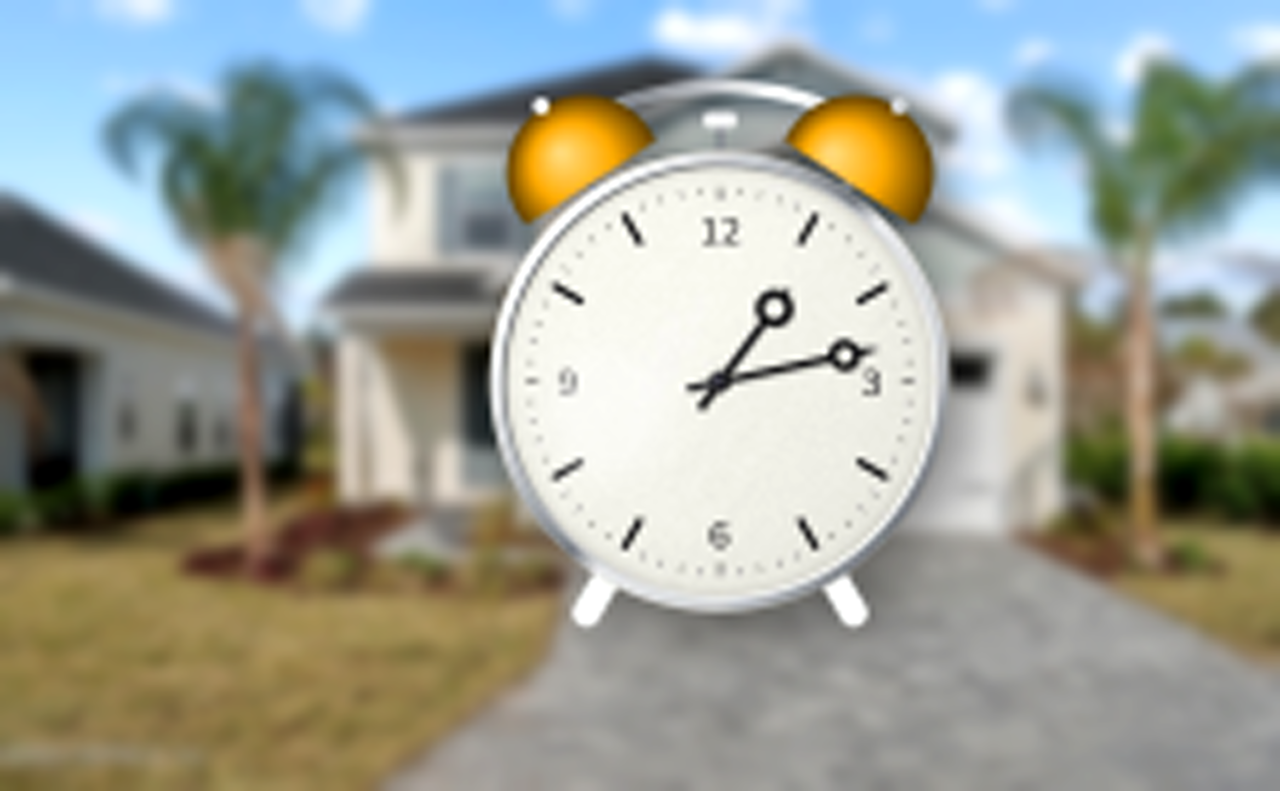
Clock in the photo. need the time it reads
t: 1:13
